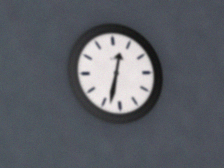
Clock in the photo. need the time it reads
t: 12:33
